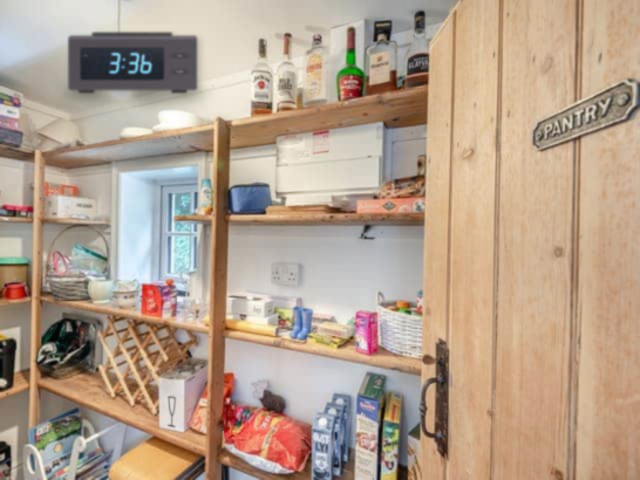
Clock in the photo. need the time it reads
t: 3:36
